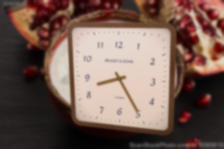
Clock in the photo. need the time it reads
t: 8:25
